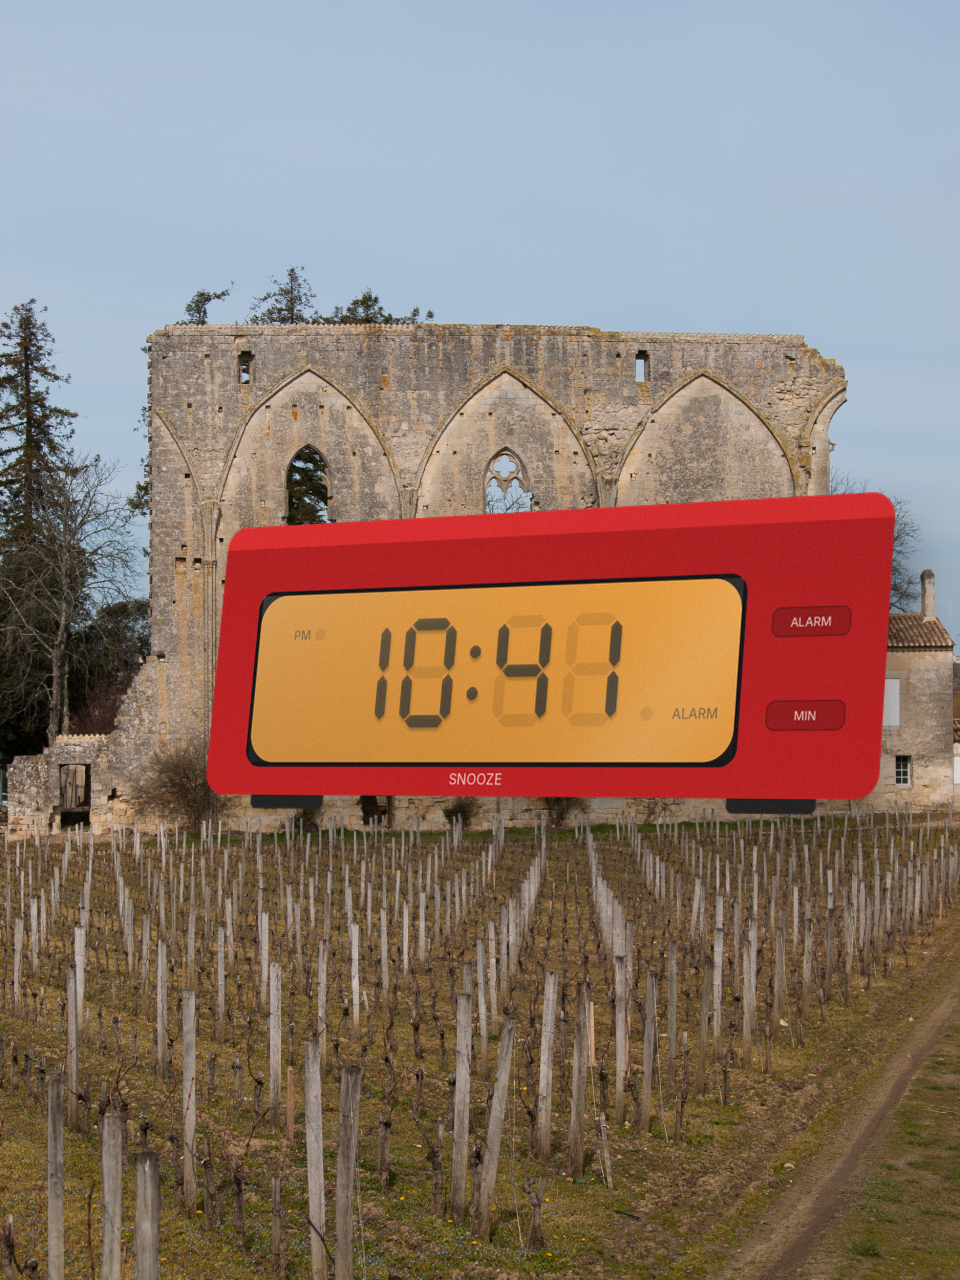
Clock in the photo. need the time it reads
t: 10:41
